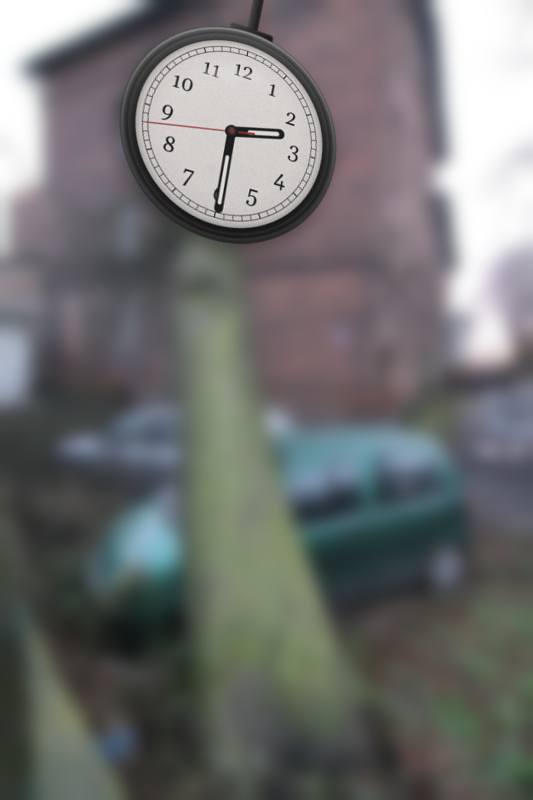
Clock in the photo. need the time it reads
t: 2:29:43
